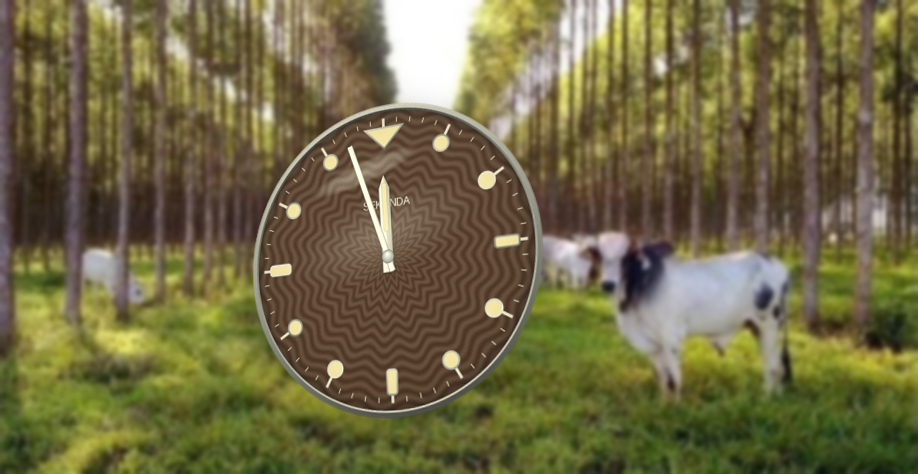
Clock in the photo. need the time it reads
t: 11:57
